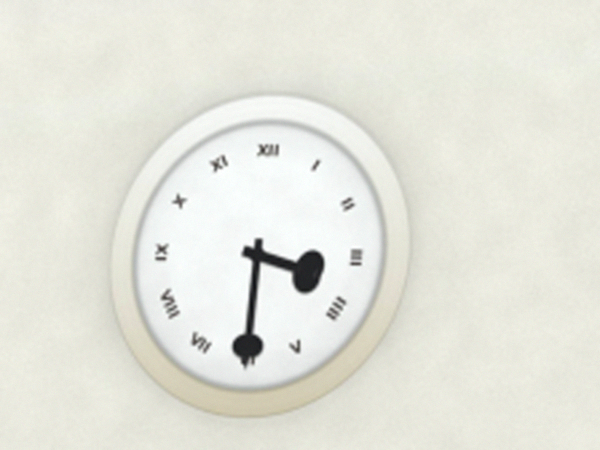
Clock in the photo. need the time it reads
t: 3:30
